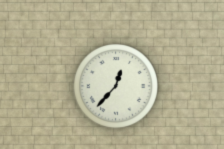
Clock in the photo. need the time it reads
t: 12:37
